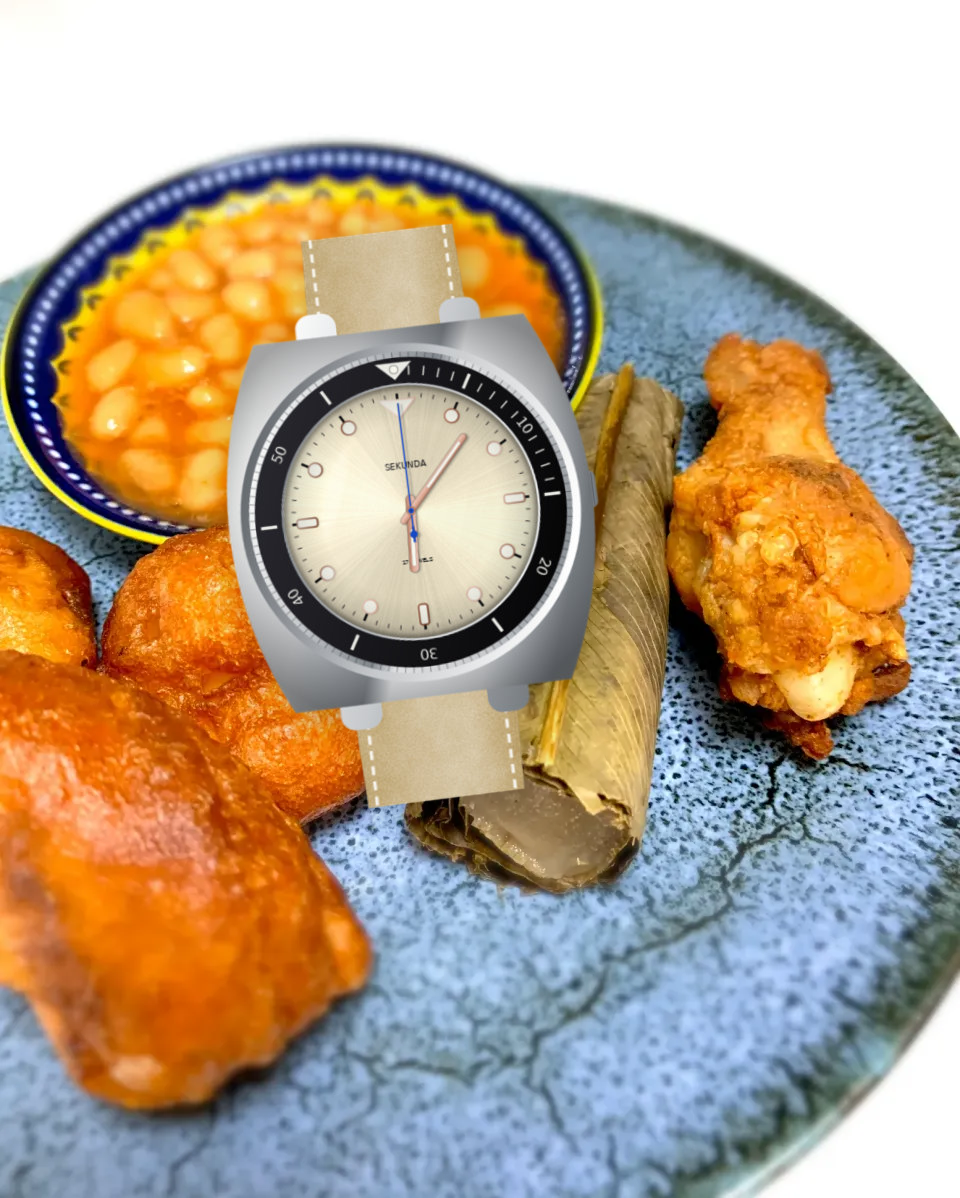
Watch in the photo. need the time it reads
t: 6:07:00
